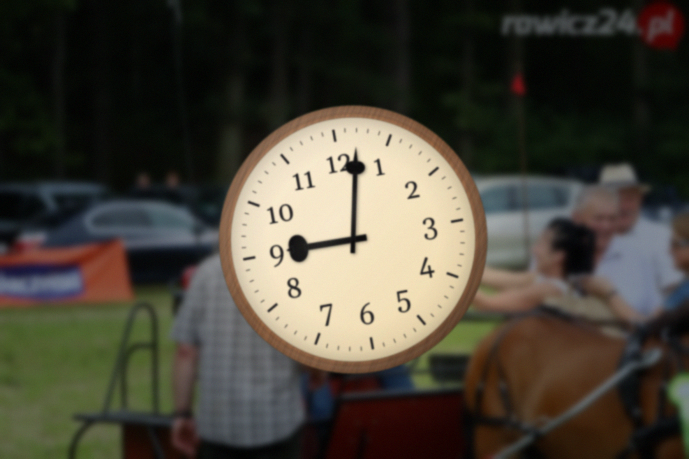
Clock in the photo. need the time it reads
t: 9:02
